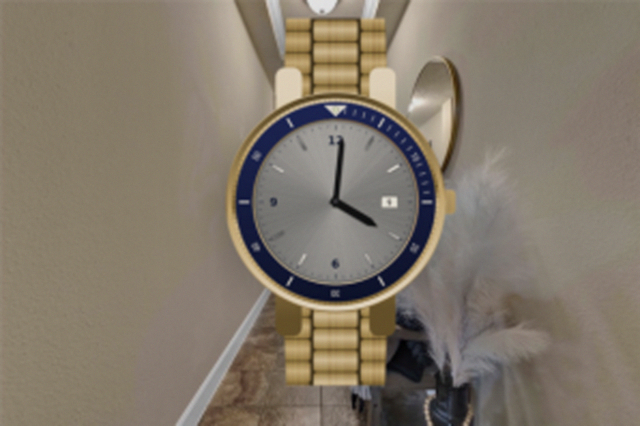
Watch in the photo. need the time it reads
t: 4:01
